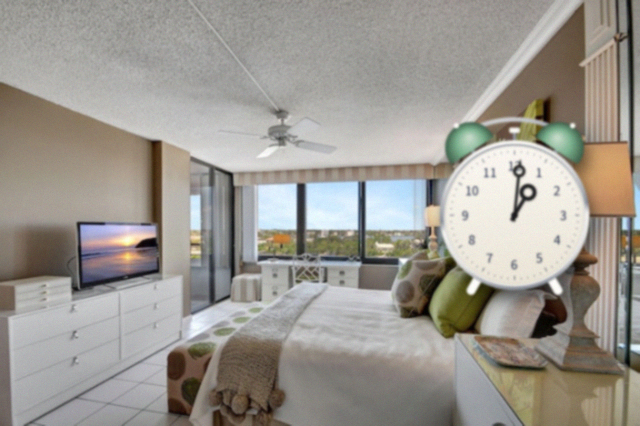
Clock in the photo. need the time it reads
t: 1:01
